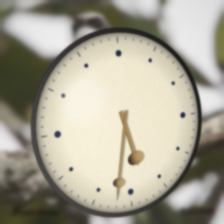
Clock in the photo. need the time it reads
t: 5:32
